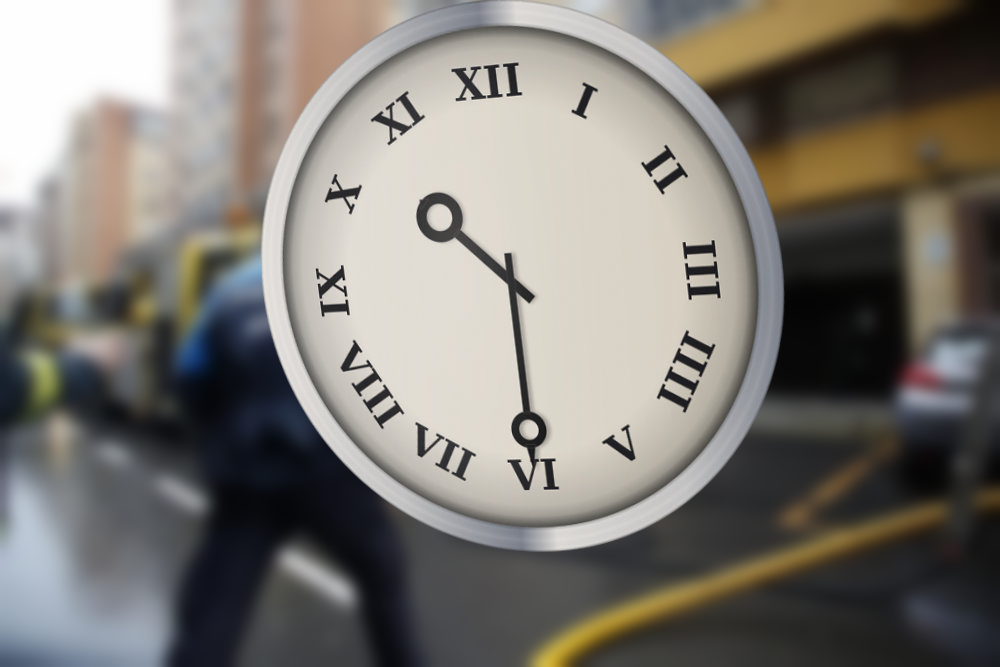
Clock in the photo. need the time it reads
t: 10:30
